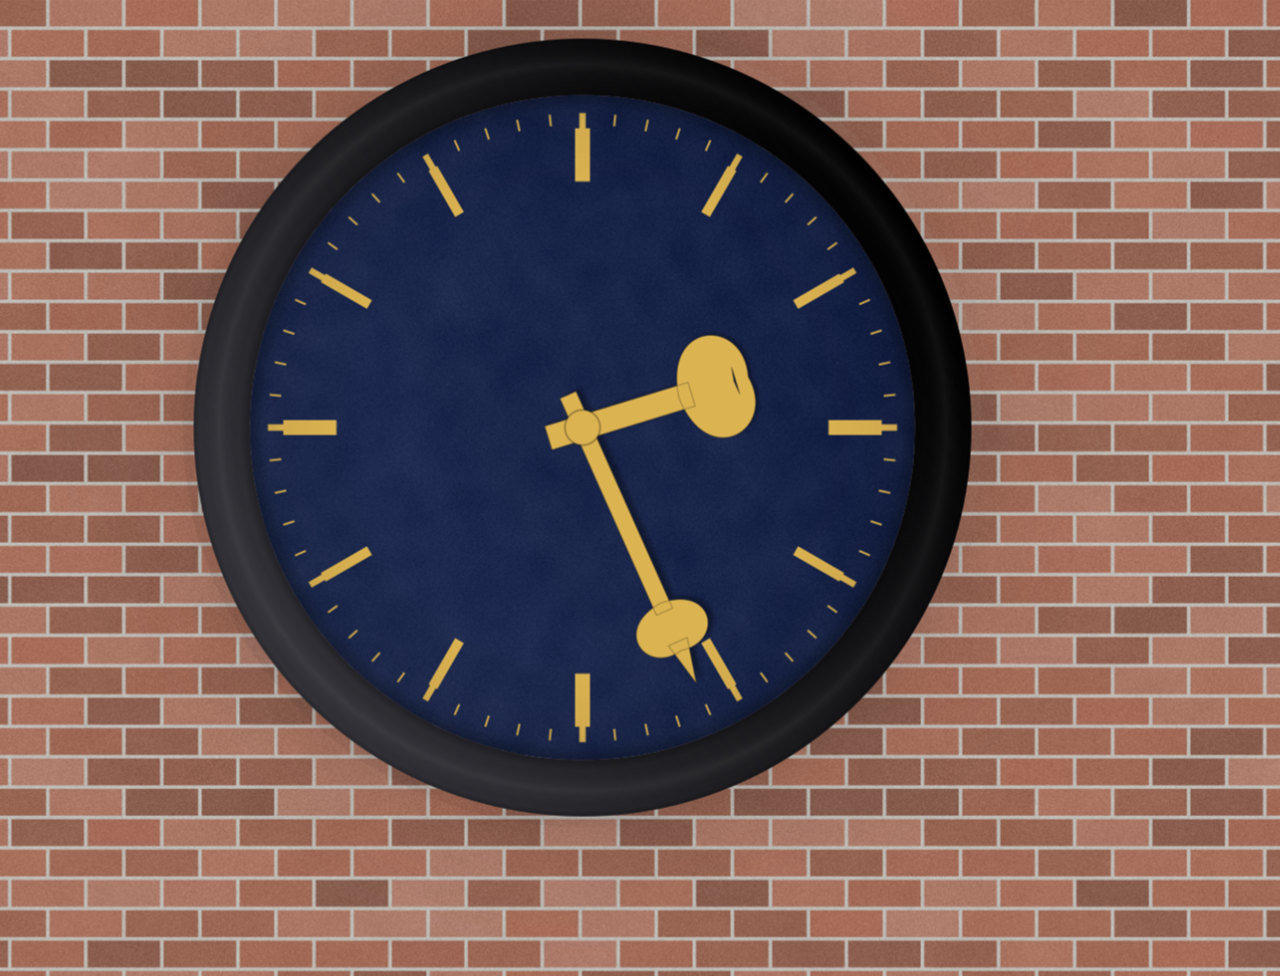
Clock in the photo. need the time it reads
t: 2:26
